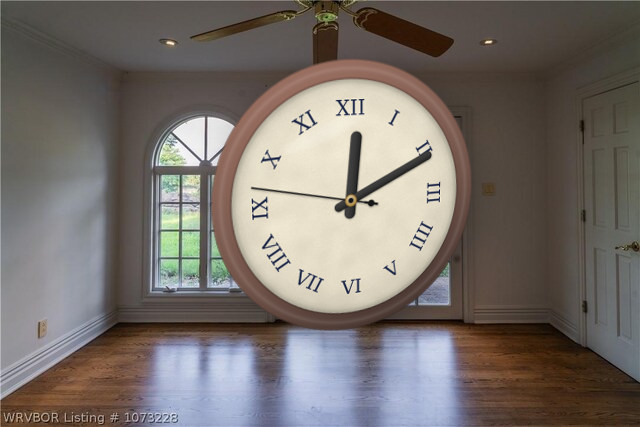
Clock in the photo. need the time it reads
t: 12:10:47
